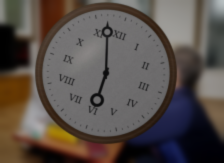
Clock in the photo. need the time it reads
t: 5:57
